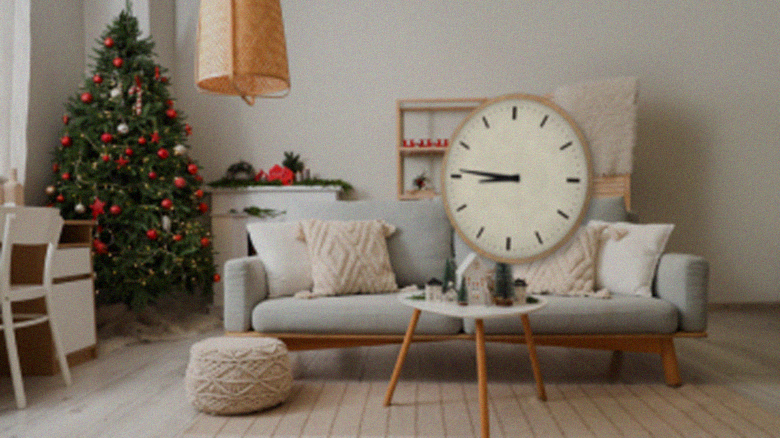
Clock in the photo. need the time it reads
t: 8:46
